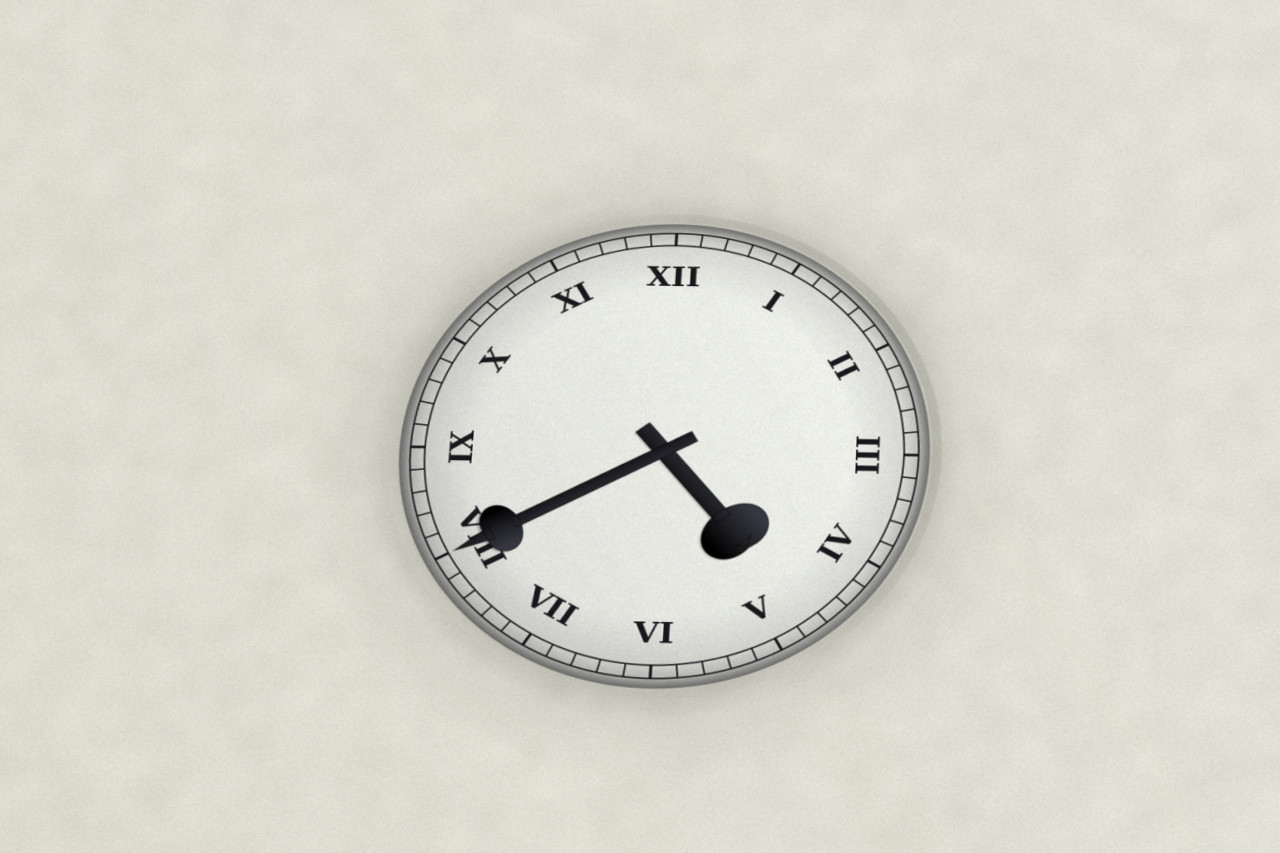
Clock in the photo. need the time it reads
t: 4:40
